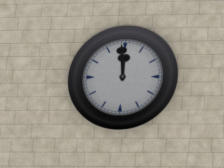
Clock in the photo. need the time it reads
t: 11:59
